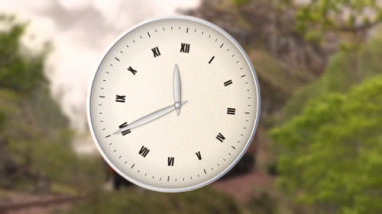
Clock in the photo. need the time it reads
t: 11:40
